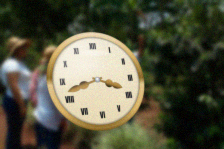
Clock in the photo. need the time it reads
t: 3:42
